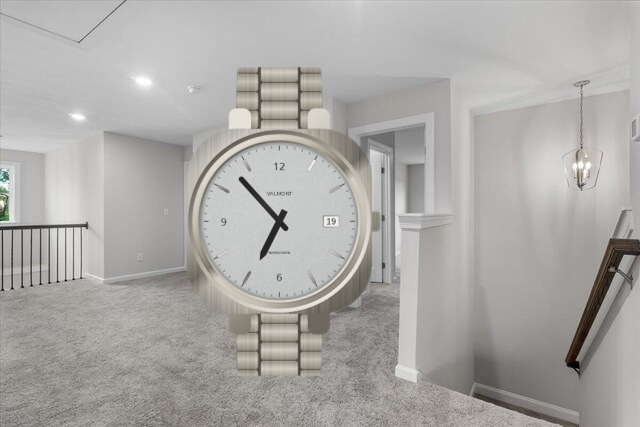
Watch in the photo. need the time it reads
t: 6:53
